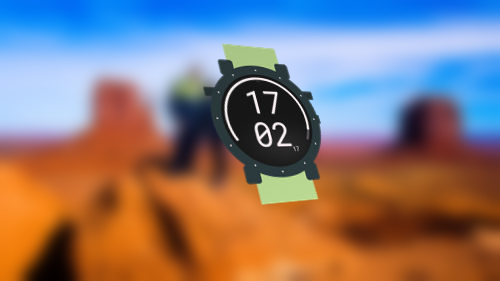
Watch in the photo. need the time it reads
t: 17:02
